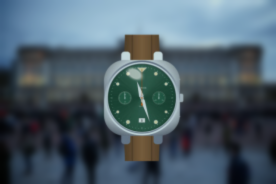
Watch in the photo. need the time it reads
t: 11:27
